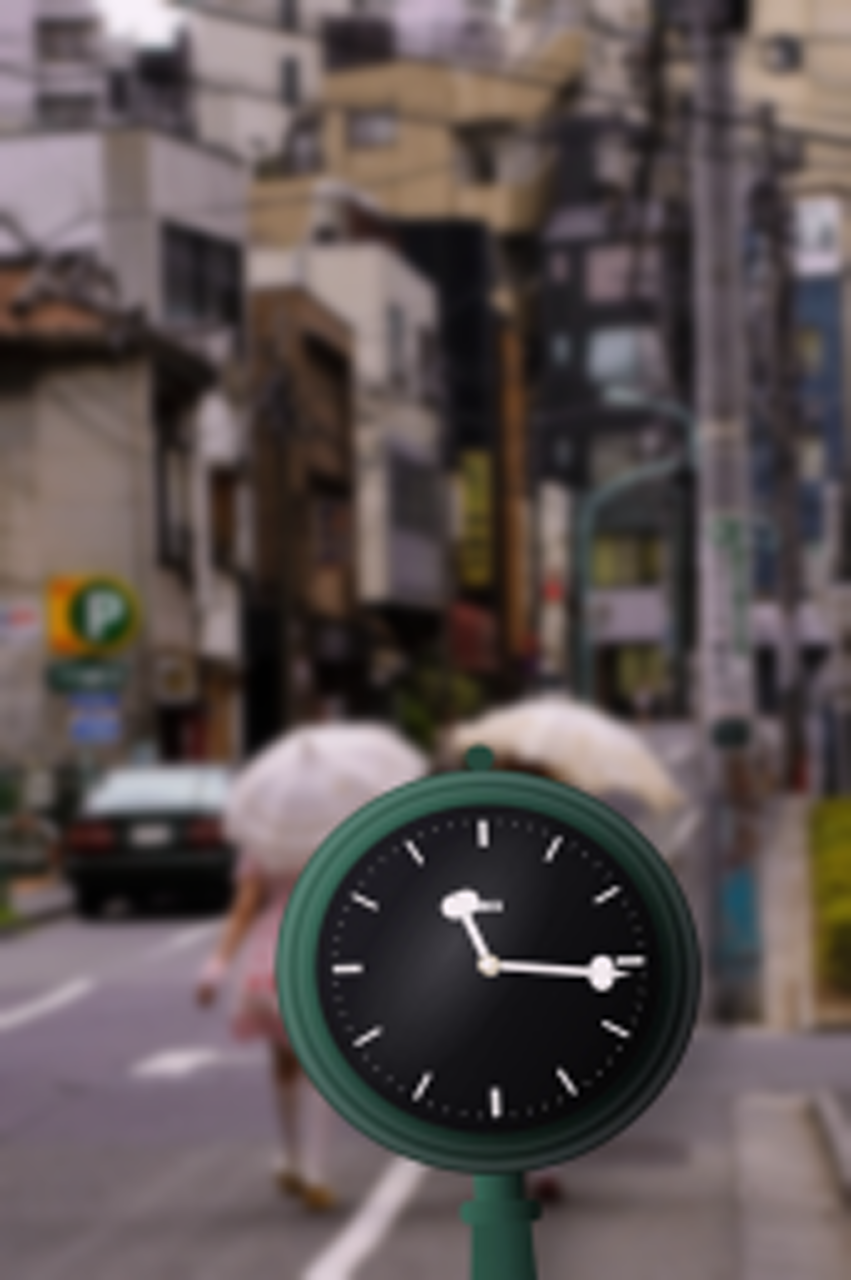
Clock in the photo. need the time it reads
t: 11:16
